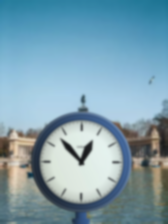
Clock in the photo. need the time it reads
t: 12:53
